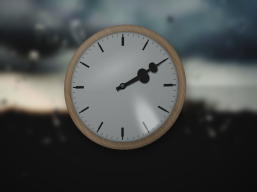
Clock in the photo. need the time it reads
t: 2:10
